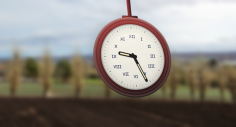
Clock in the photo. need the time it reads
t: 9:26
